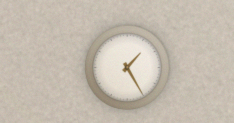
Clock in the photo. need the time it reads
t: 1:25
